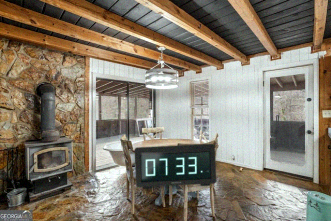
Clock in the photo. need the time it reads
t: 7:33
